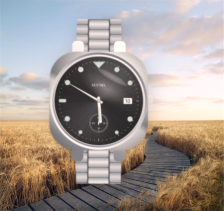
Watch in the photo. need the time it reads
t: 5:50
